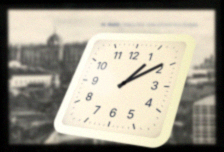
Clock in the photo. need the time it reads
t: 1:09
